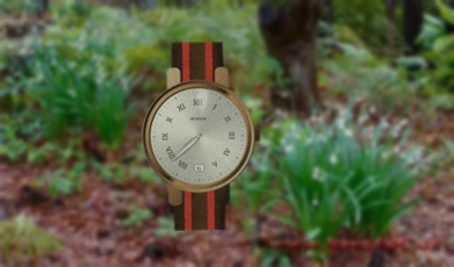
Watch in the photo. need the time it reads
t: 7:38
